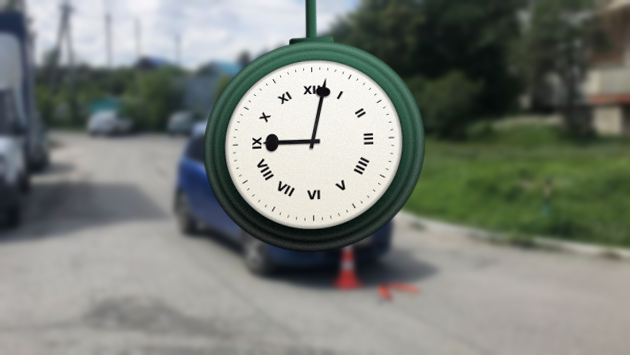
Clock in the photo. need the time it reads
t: 9:02
